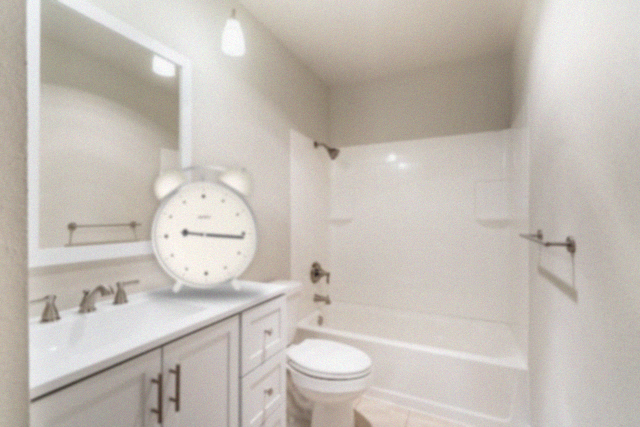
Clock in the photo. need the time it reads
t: 9:16
